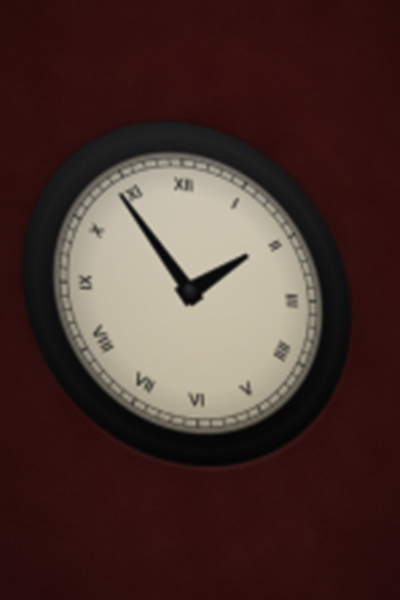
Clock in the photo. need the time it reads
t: 1:54
